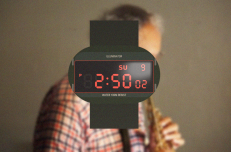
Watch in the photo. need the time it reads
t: 2:50:02
